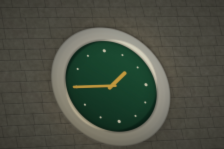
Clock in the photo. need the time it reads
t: 1:45
